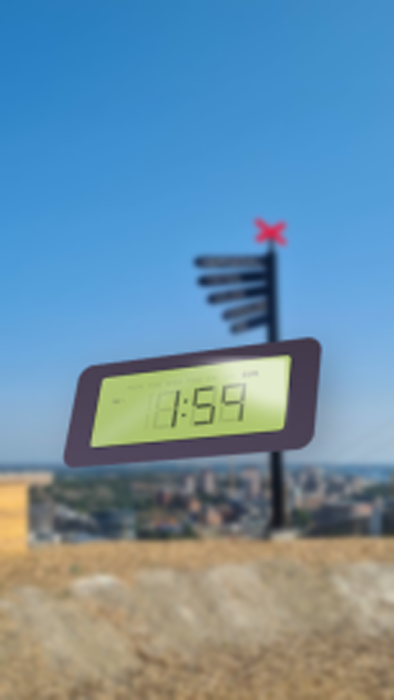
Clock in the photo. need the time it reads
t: 1:59
